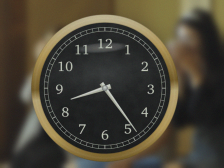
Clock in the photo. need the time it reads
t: 8:24
